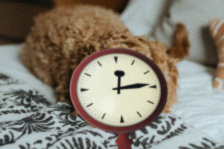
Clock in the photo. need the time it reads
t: 12:14
